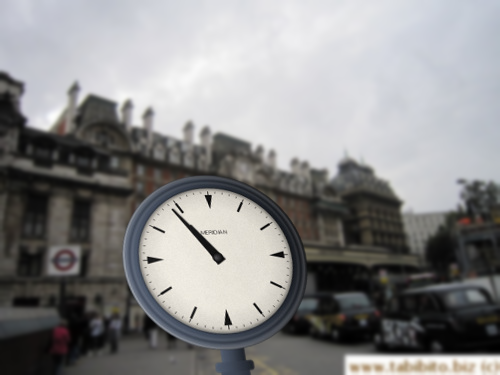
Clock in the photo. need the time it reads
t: 10:54
